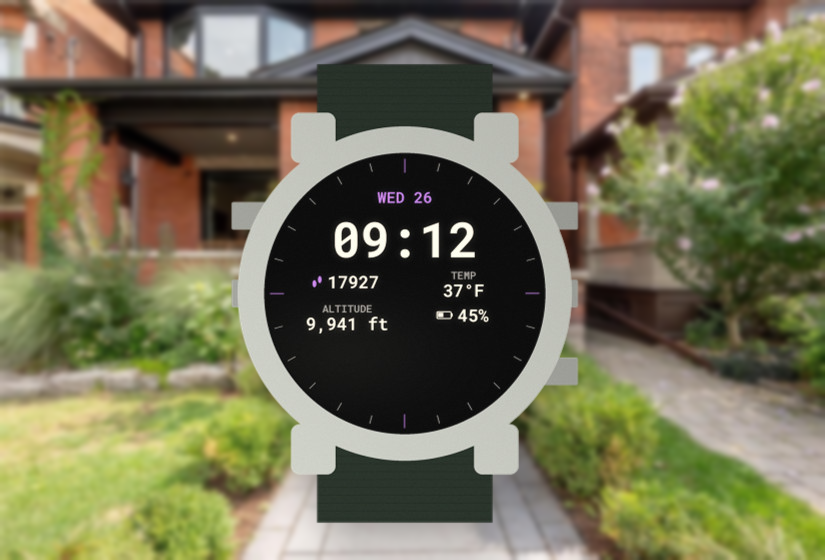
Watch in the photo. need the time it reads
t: 9:12
